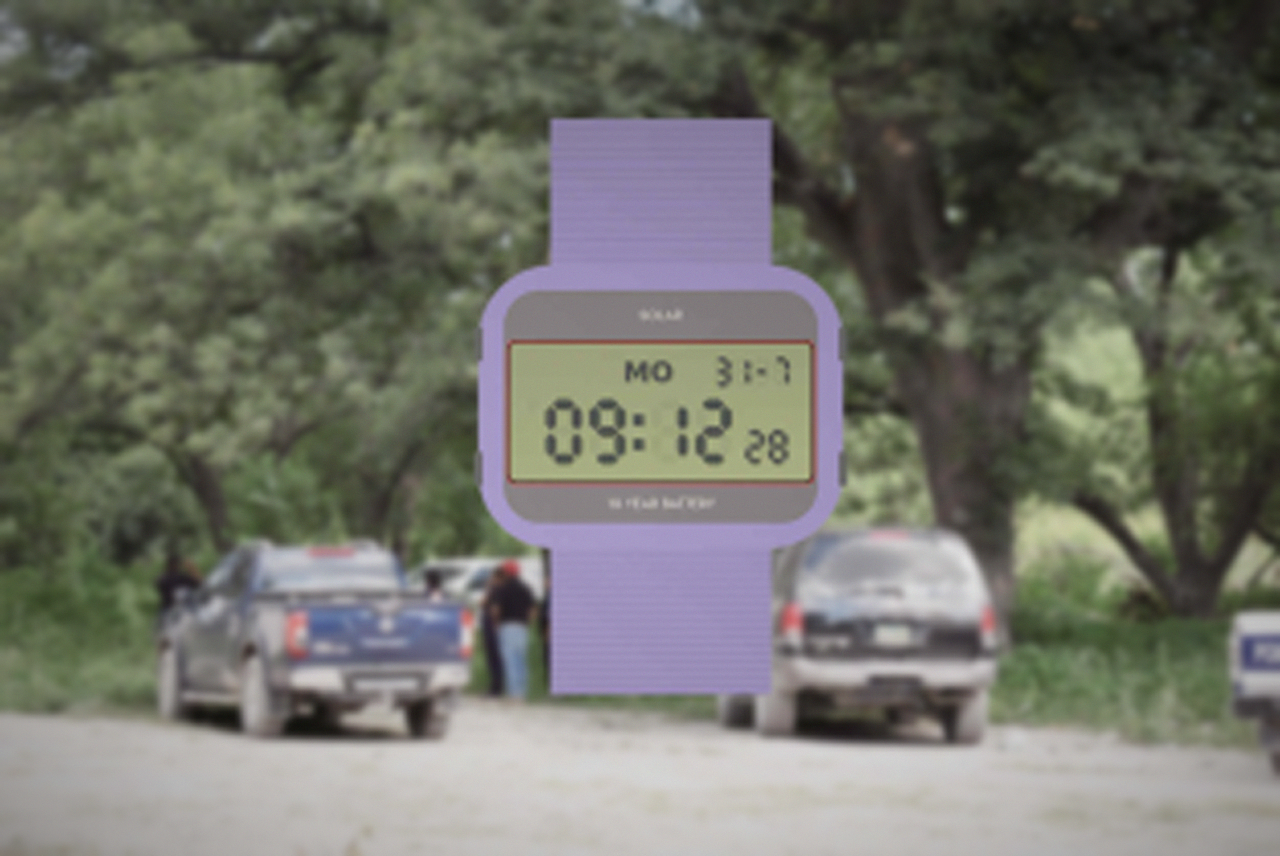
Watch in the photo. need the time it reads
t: 9:12:28
